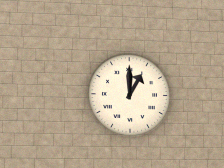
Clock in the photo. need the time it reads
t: 1:00
